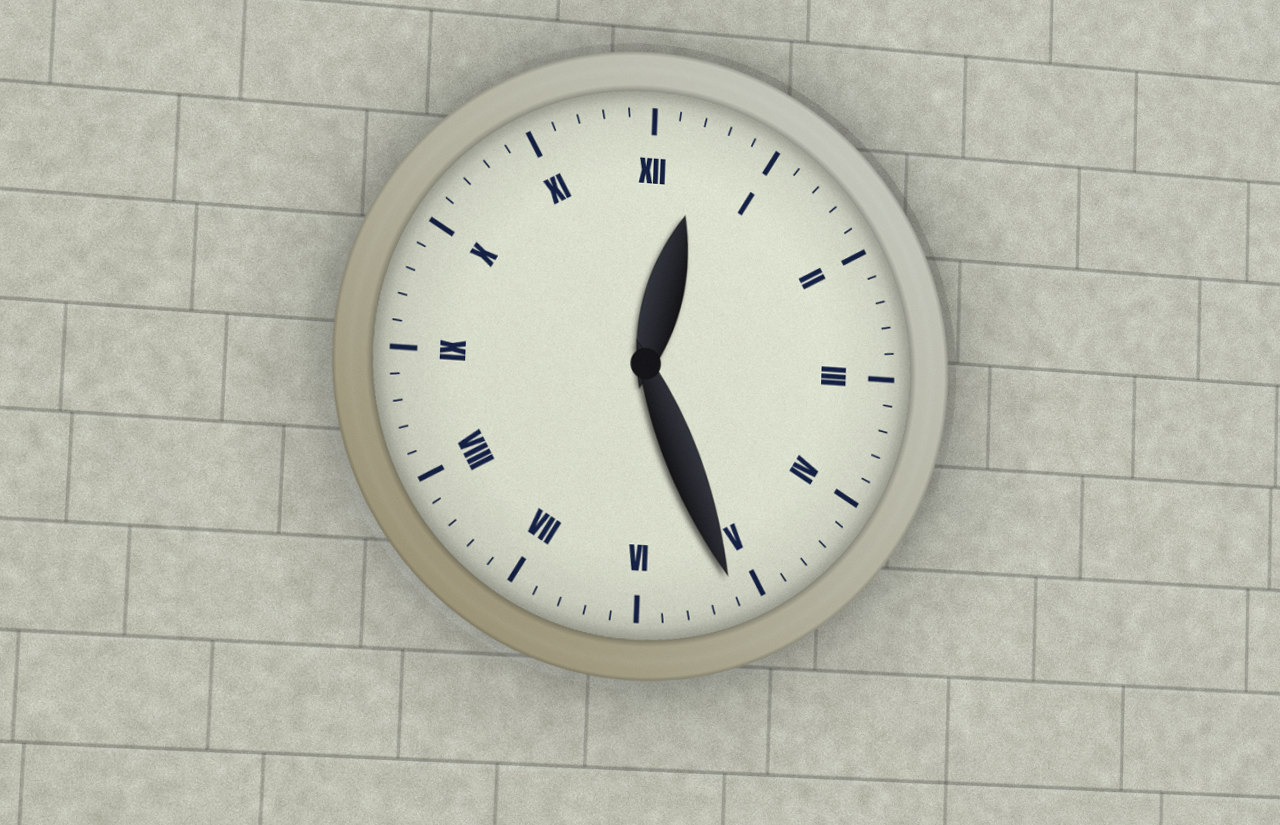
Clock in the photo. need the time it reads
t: 12:26
